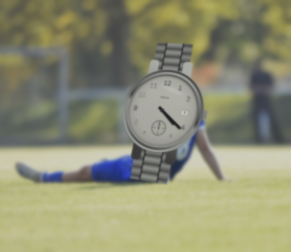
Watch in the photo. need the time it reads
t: 4:21
